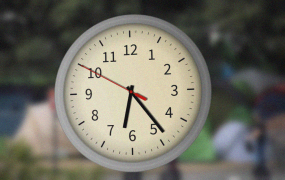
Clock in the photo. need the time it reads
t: 6:23:50
